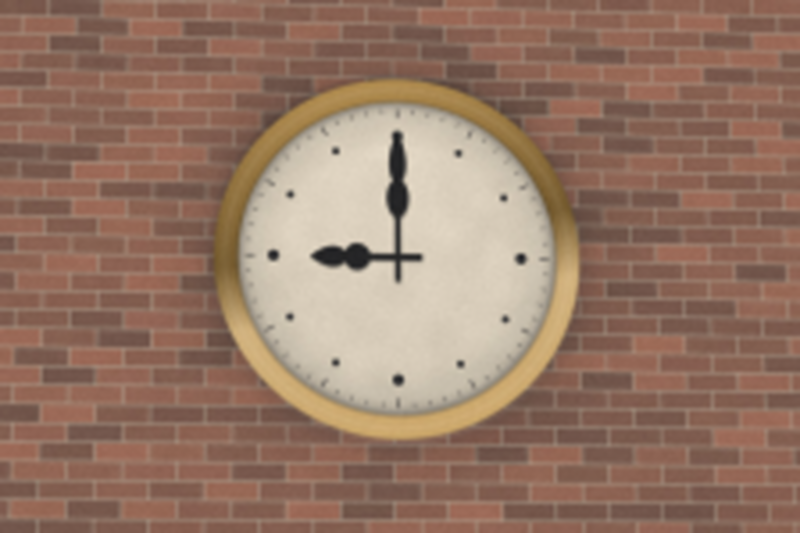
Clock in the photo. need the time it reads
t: 9:00
